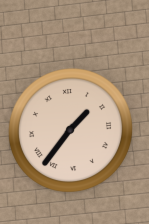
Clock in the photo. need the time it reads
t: 1:37
